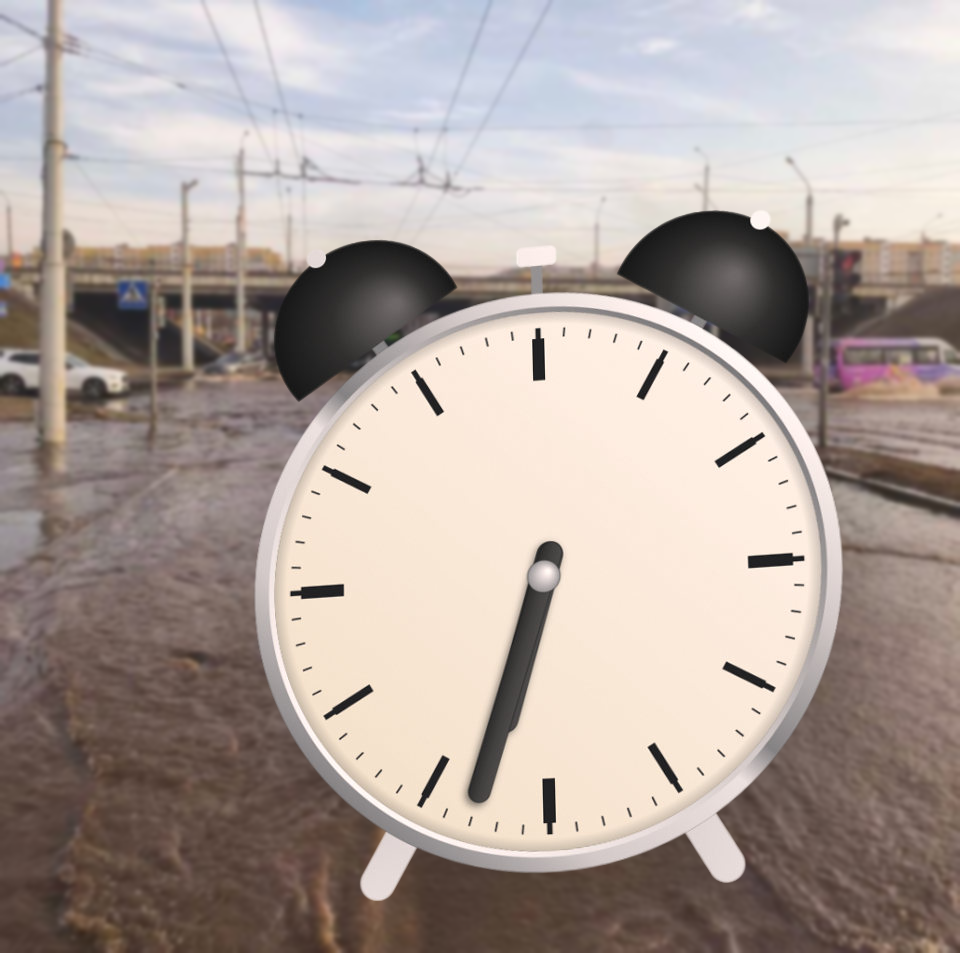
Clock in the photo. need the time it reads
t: 6:33
